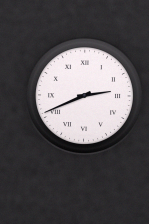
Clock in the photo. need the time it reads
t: 2:41
